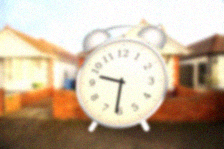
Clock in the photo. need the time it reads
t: 9:31
